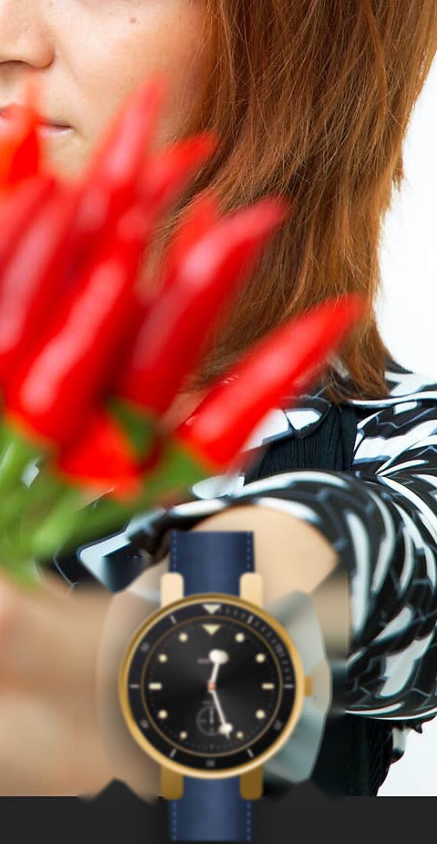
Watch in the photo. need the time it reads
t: 12:27
